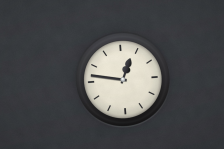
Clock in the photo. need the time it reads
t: 12:47
